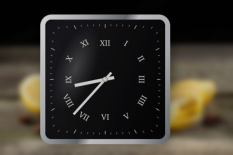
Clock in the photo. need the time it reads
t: 8:37
